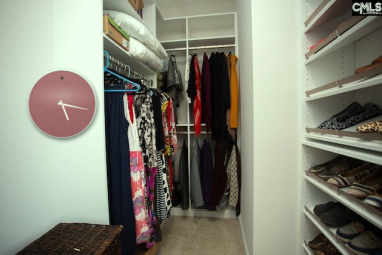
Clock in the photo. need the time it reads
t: 5:17
